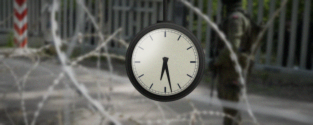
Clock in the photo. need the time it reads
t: 6:28
